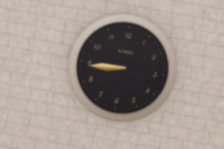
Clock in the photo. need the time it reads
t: 8:44
